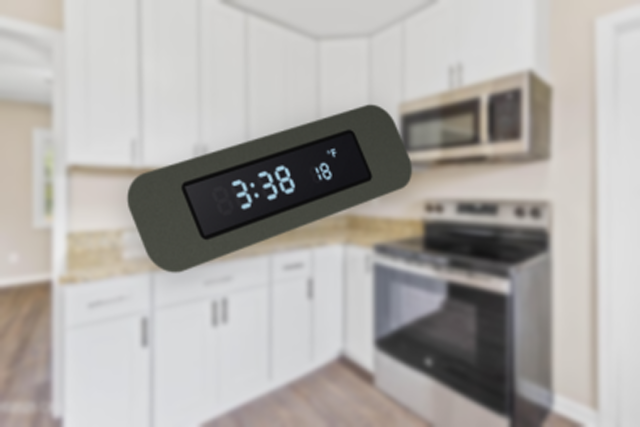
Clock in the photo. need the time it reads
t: 3:38
